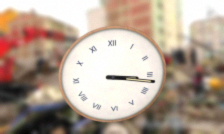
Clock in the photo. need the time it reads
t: 3:17
